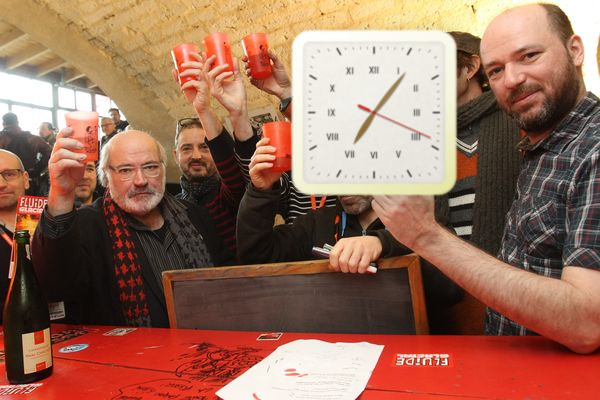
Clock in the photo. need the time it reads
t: 7:06:19
